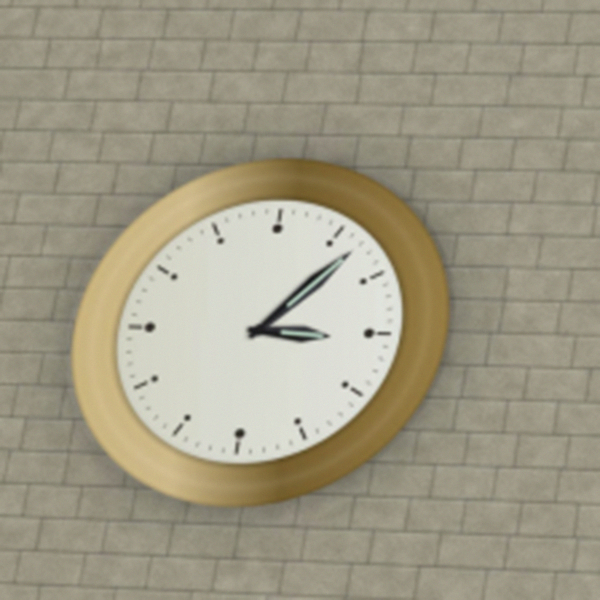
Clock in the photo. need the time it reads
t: 3:07
